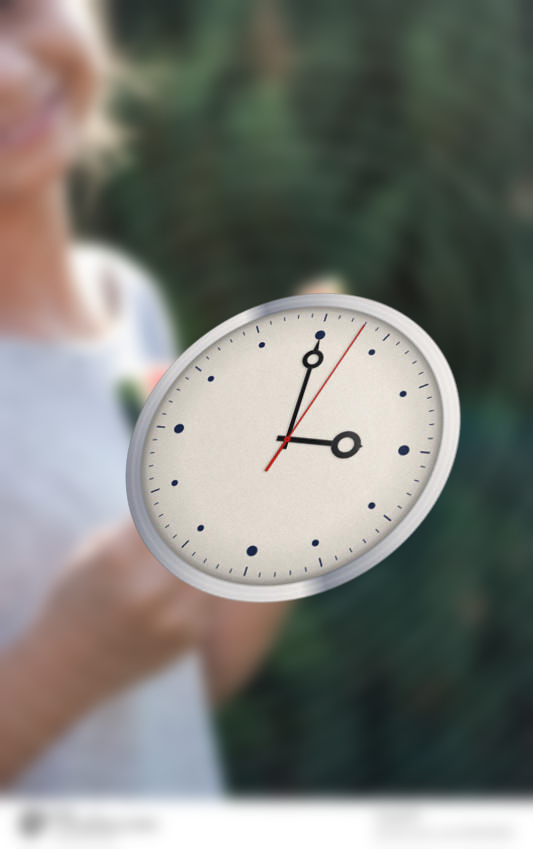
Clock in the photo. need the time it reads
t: 3:00:03
